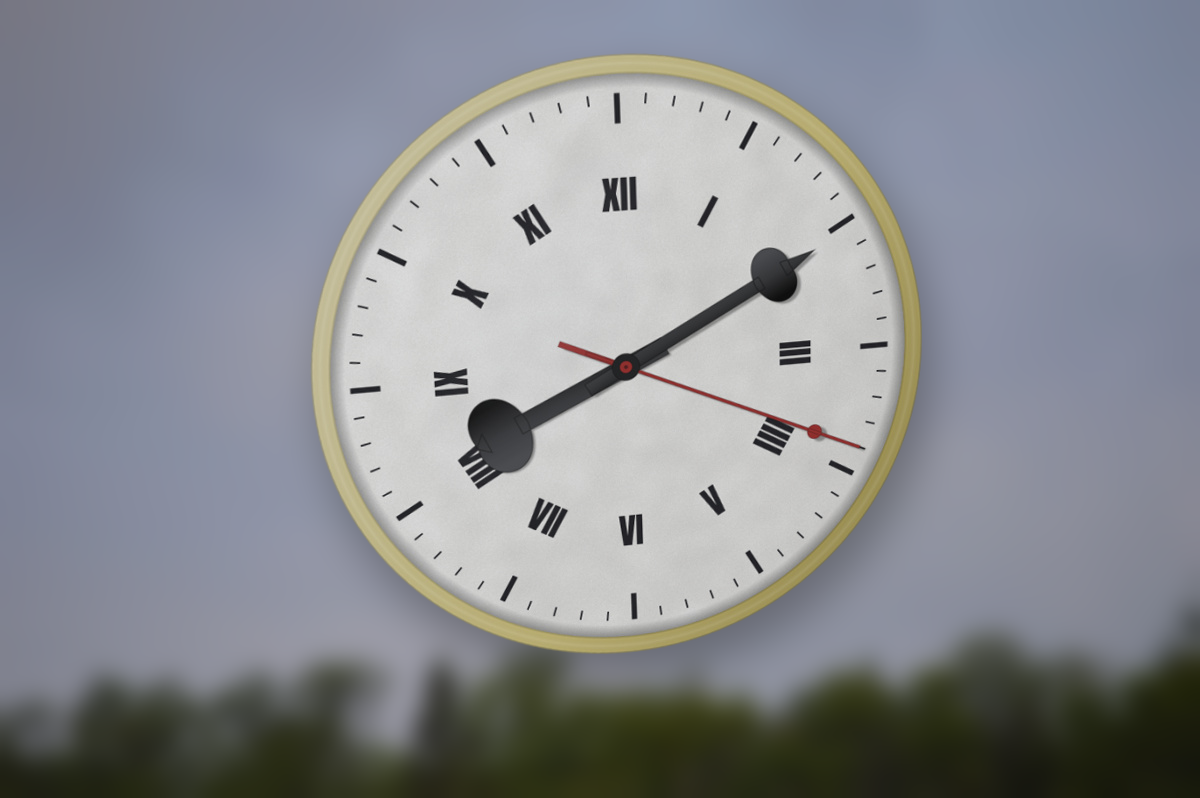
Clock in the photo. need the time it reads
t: 8:10:19
